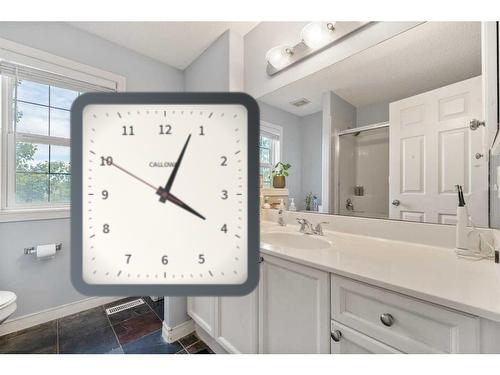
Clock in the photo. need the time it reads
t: 4:03:50
